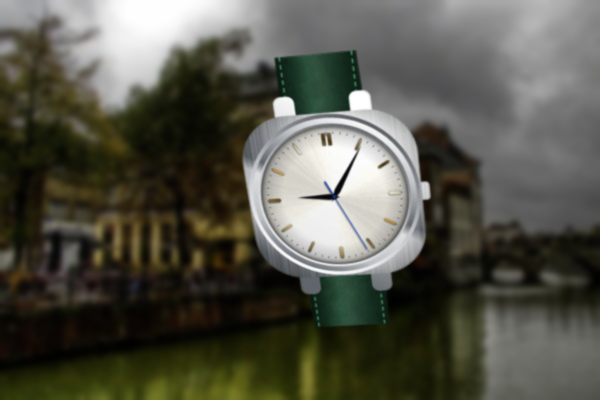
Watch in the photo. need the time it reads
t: 9:05:26
